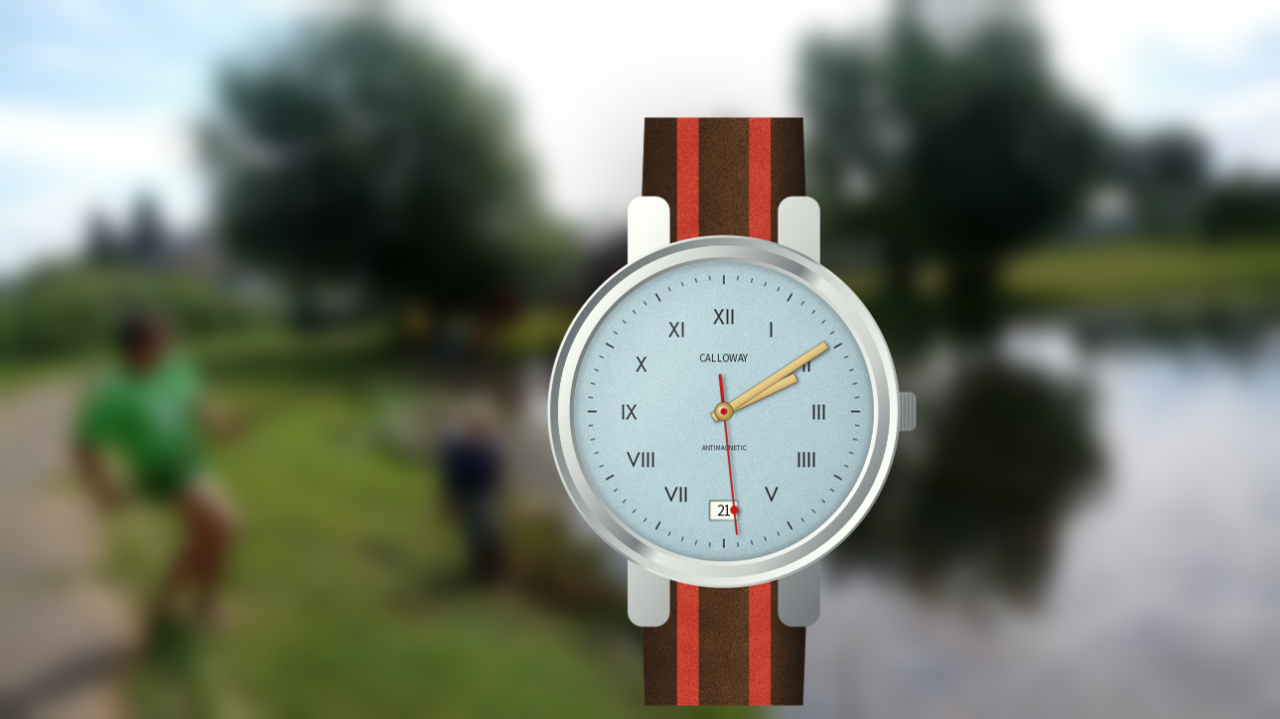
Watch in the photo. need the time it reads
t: 2:09:29
